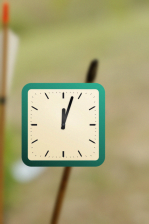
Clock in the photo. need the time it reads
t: 12:03
